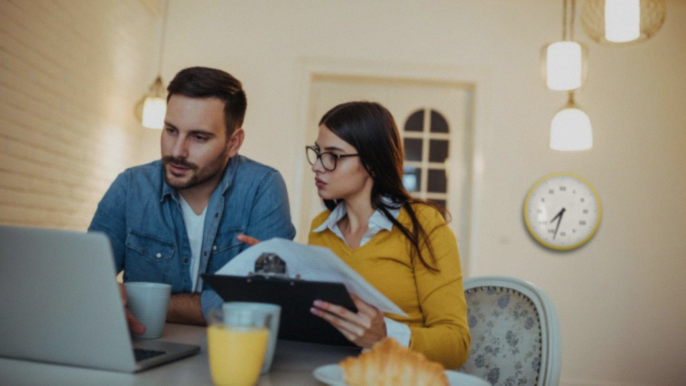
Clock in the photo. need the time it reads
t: 7:33
